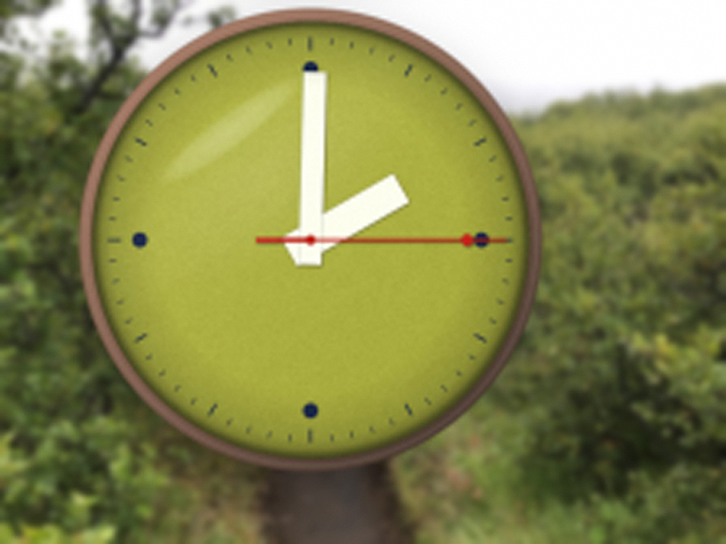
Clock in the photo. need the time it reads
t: 2:00:15
